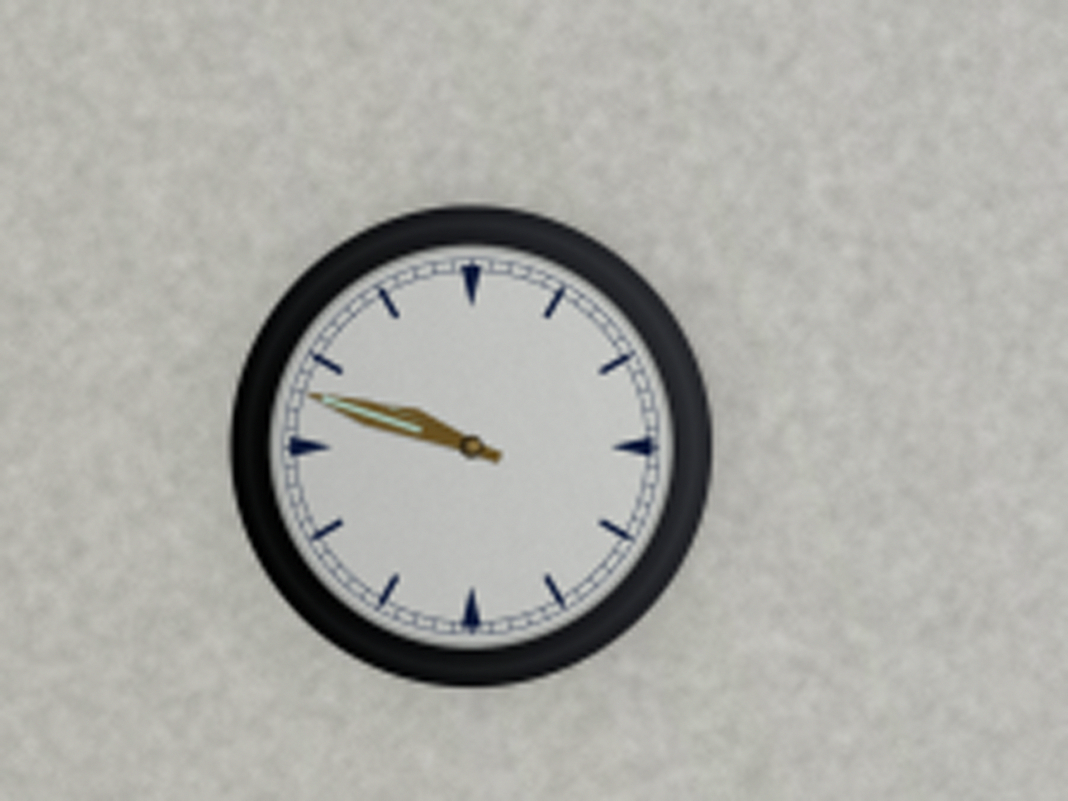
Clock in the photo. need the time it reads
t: 9:48
